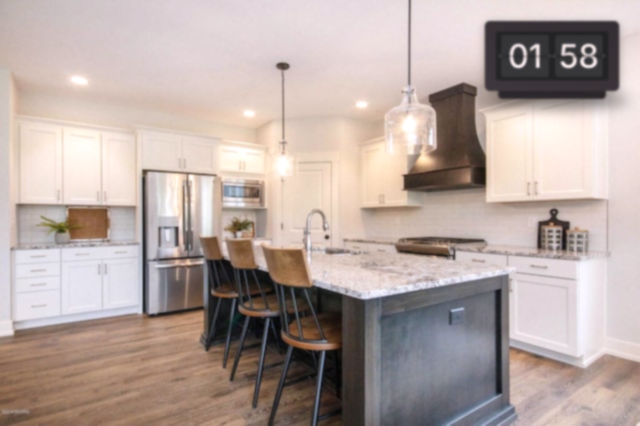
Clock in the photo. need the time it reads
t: 1:58
